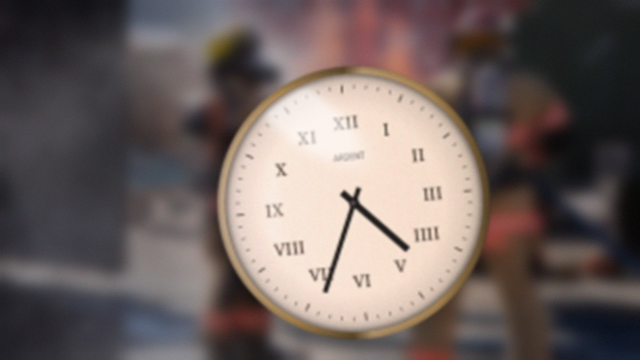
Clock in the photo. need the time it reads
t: 4:34
